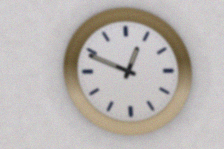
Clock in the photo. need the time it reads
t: 12:49
